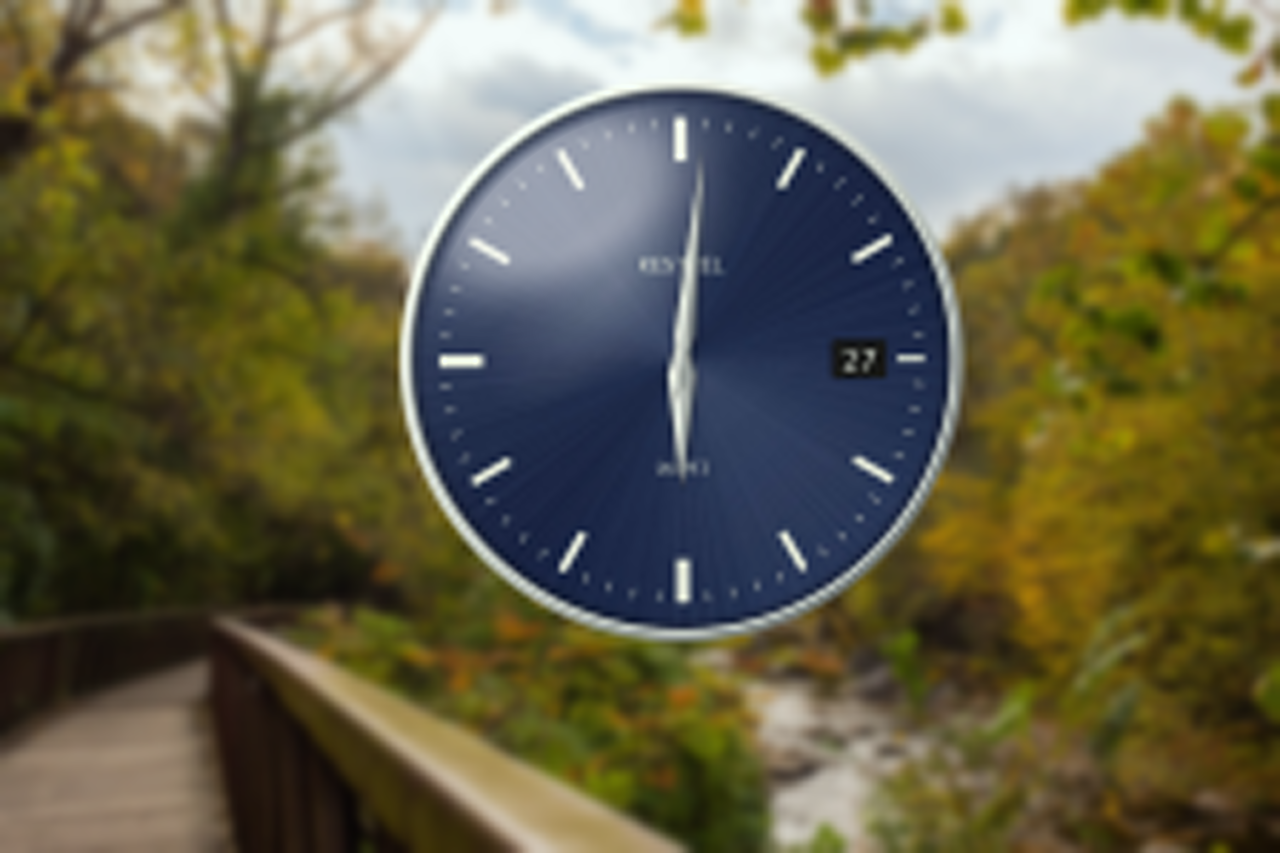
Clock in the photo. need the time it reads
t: 6:01
